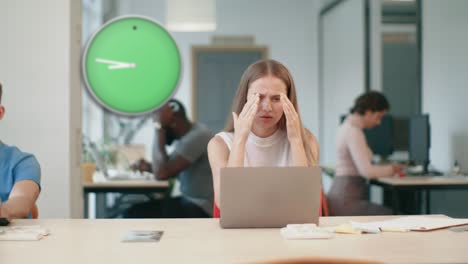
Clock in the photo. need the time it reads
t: 8:46
